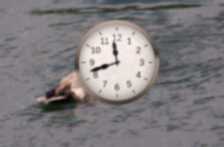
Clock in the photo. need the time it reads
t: 11:42
